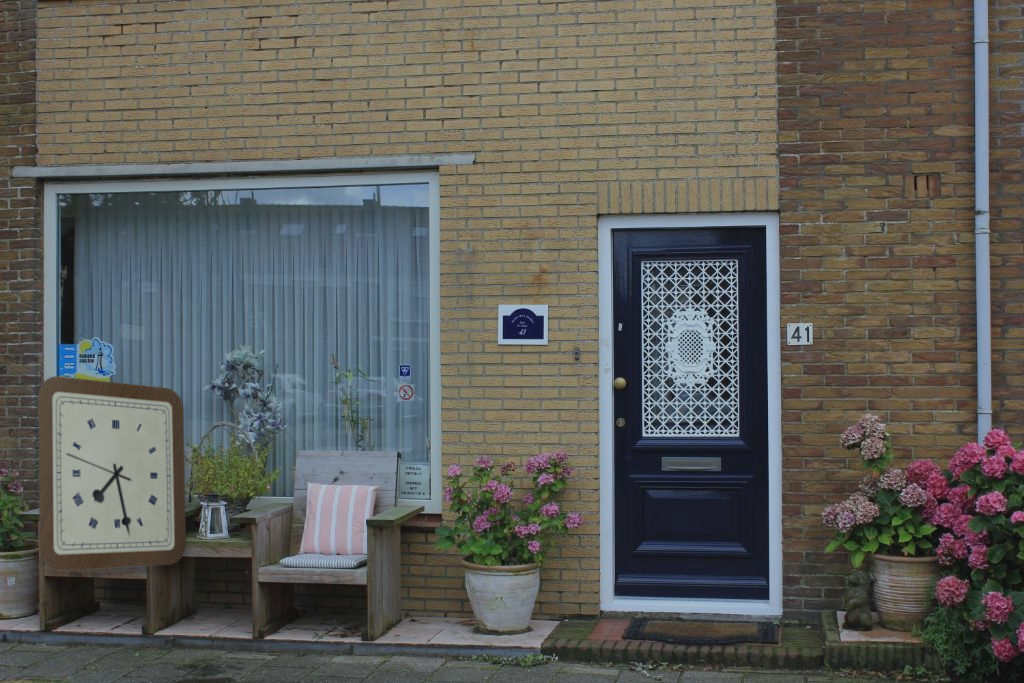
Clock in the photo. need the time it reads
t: 7:27:48
